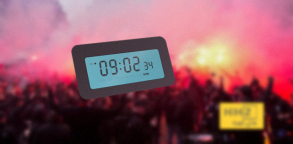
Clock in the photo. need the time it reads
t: 9:02:34
